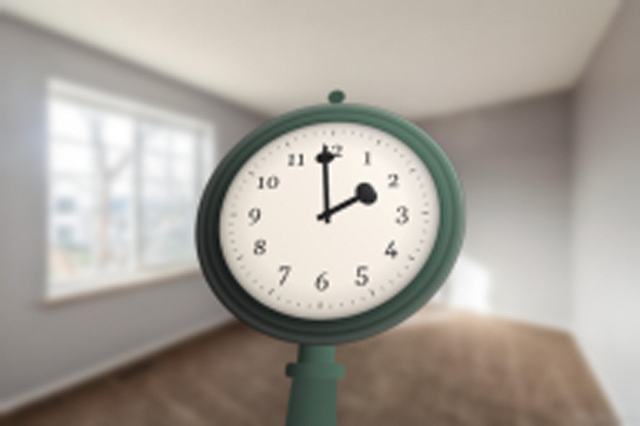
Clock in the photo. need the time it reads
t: 1:59
